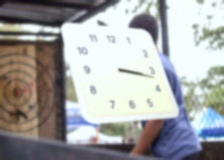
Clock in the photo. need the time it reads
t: 3:17
